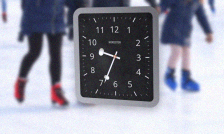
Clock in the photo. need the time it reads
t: 9:34
